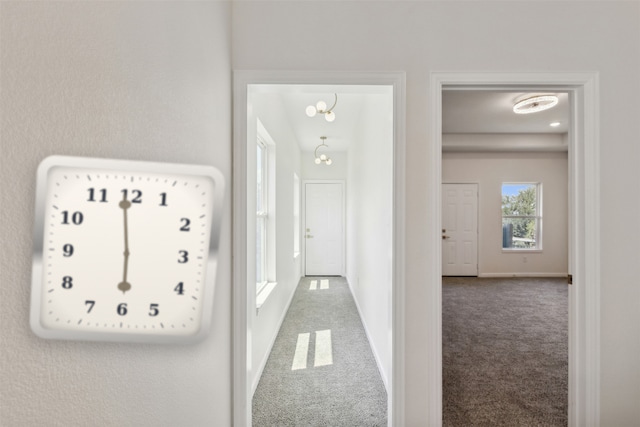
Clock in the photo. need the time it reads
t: 5:59
